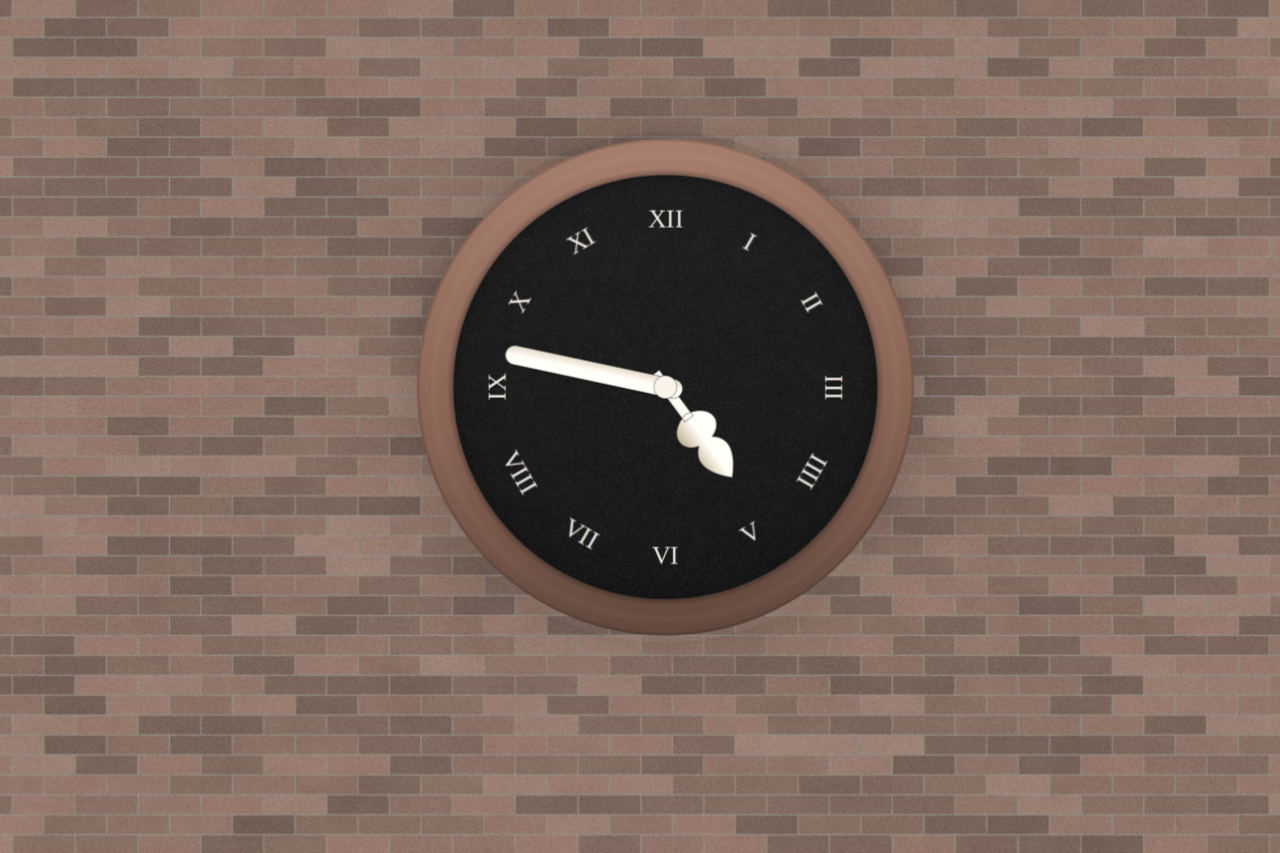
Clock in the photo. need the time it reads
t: 4:47
